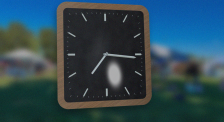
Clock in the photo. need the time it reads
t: 7:16
